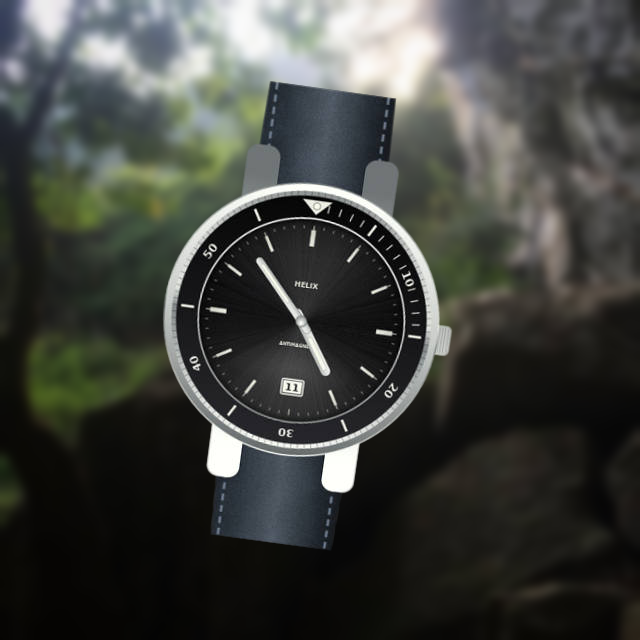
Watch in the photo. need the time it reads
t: 4:53
